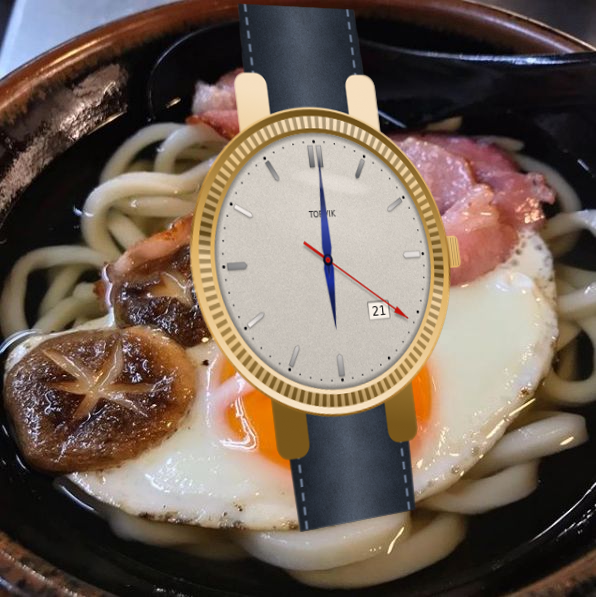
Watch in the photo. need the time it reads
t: 6:00:21
